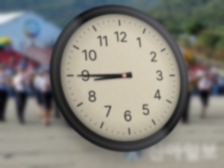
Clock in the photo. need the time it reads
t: 8:45
